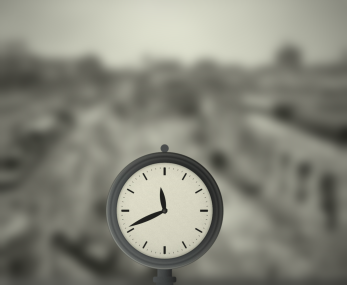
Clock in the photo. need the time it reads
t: 11:41
